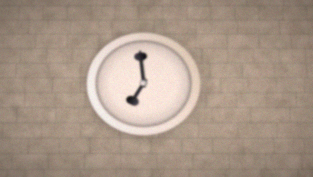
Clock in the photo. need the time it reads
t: 6:59
